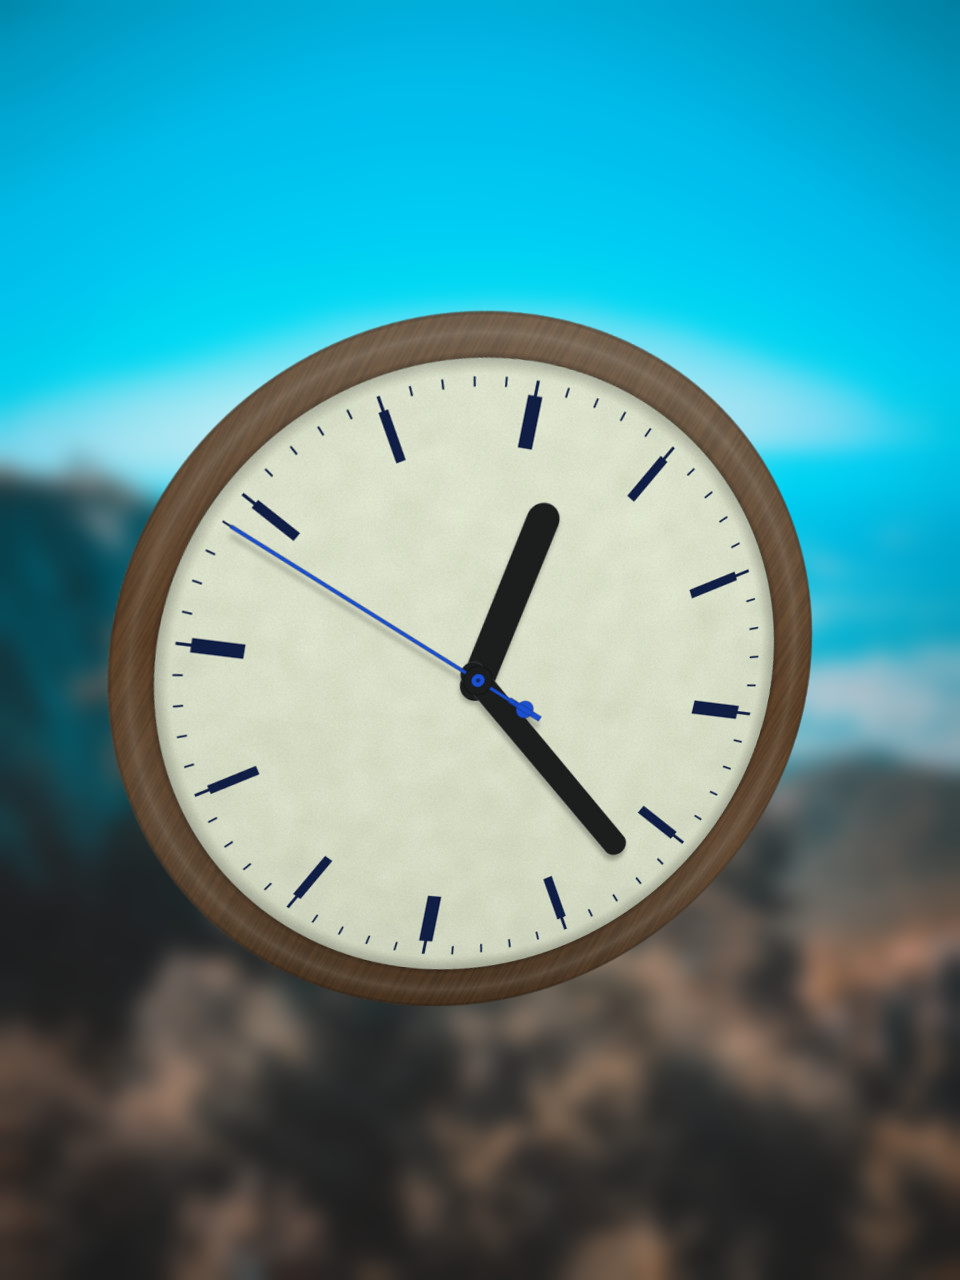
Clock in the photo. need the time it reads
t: 12:21:49
